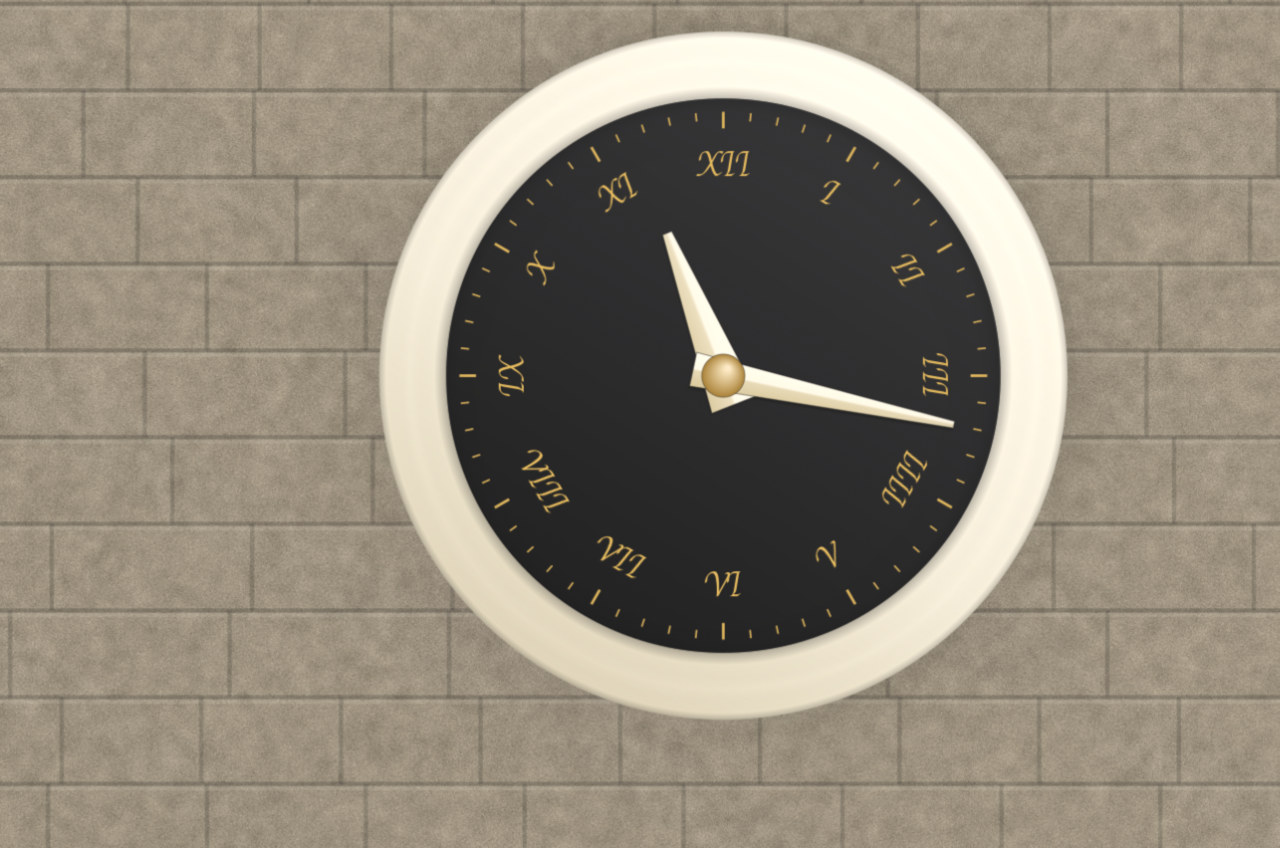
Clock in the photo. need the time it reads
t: 11:17
